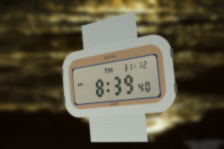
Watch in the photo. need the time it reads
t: 8:39:40
